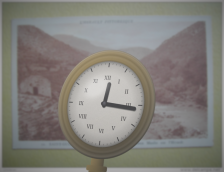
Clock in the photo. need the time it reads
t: 12:16
